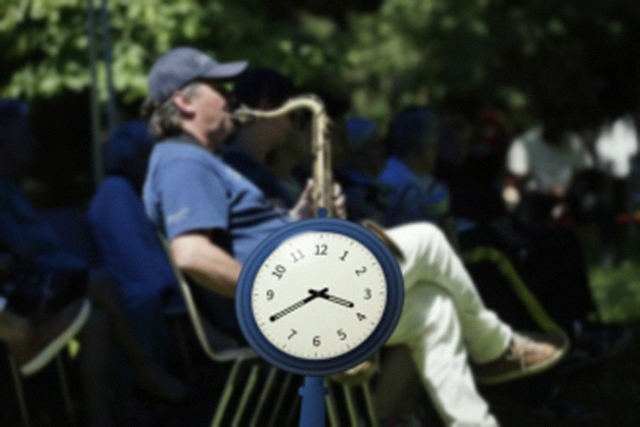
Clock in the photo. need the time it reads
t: 3:40
